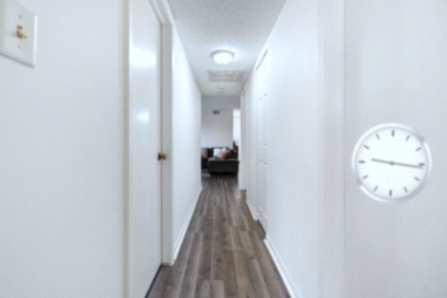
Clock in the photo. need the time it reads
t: 9:16
